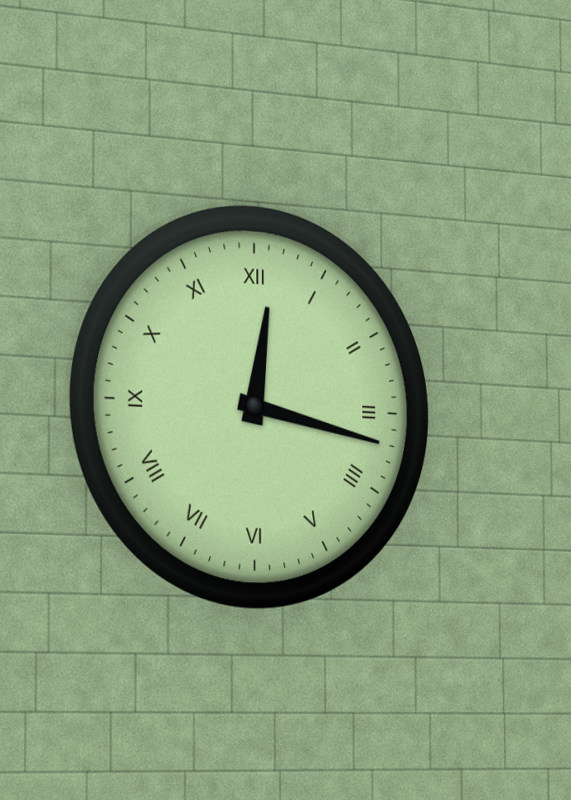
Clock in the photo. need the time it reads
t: 12:17
